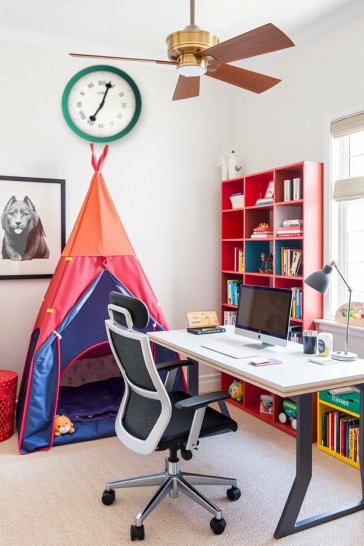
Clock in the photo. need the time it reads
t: 7:03
